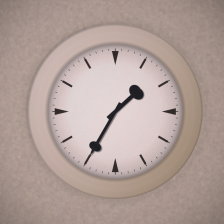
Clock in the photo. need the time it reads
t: 1:35
